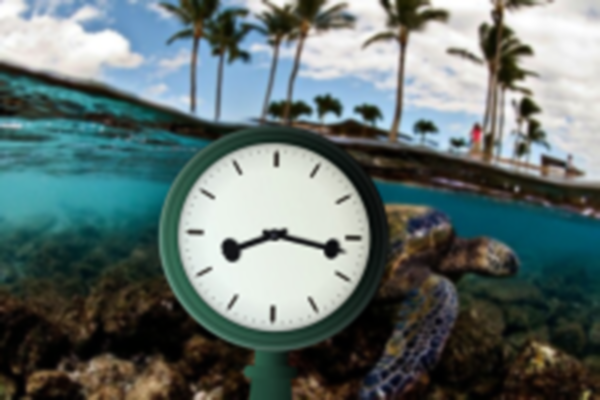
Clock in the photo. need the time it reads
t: 8:17
